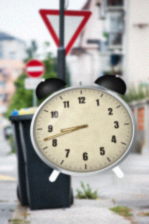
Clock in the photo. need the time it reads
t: 8:42
